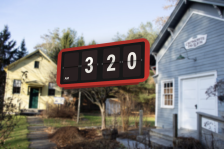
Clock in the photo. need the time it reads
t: 3:20
